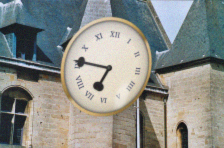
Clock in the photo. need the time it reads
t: 6:46
